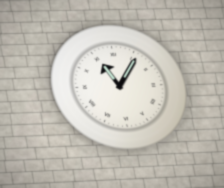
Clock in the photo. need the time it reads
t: 11:06
